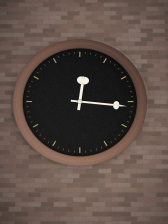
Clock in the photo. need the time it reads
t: 12:16
